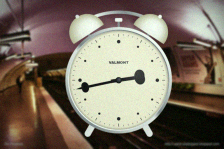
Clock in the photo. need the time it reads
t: 2:43
